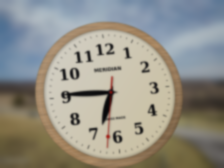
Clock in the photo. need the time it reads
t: 6:45:32
